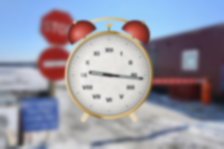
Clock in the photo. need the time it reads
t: 9:16
